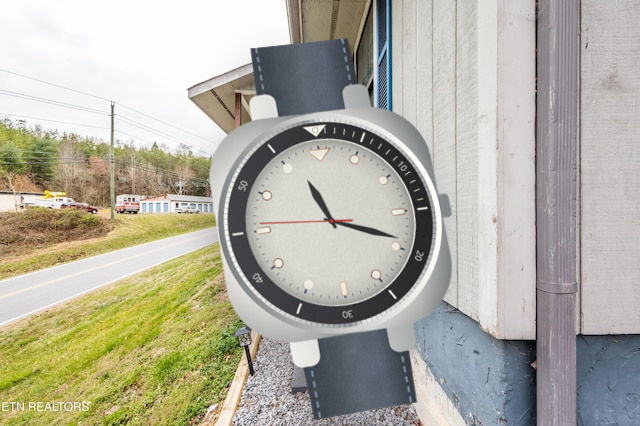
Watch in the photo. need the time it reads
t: 11:18:46
